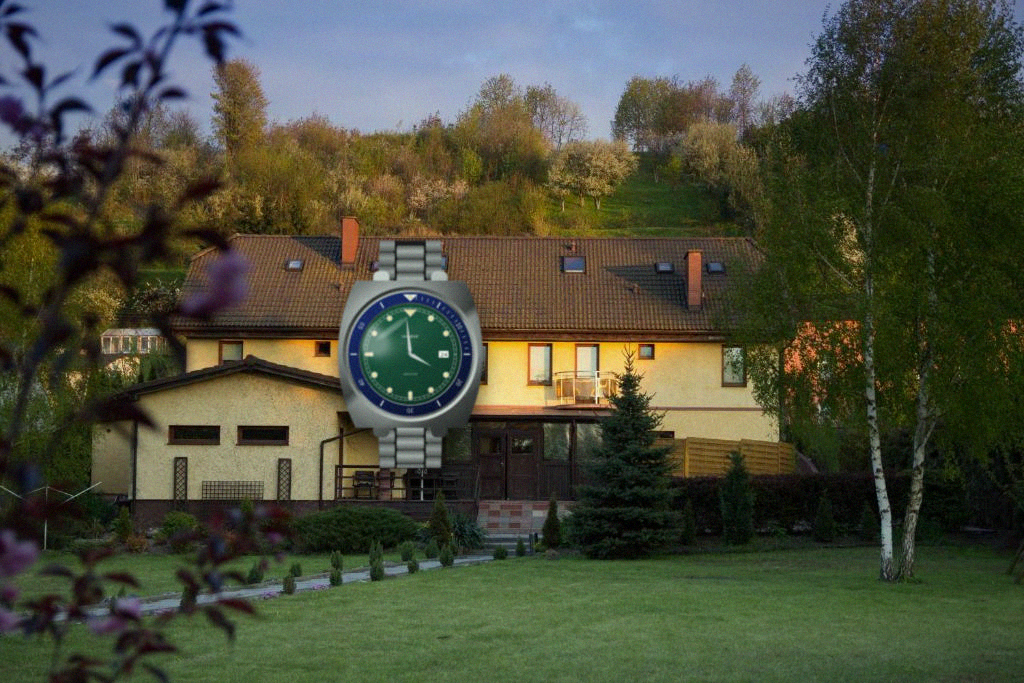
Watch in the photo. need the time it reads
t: 3:59
